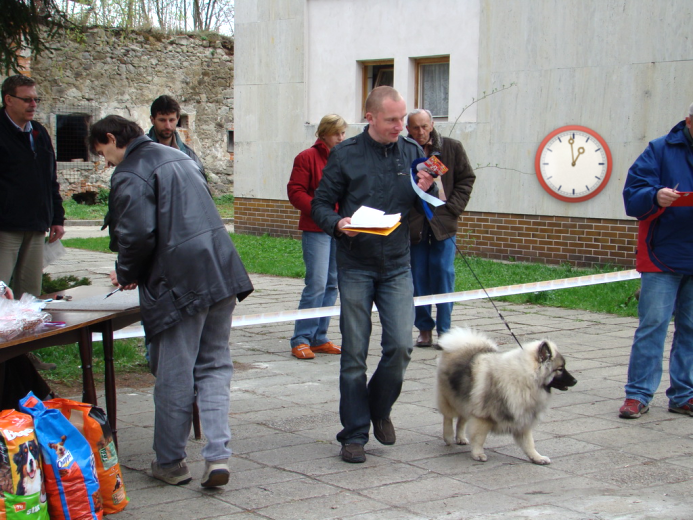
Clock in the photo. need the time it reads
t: 12:59
